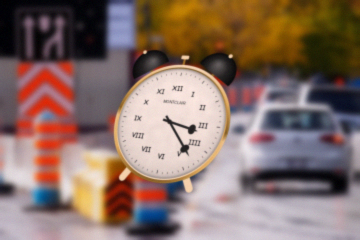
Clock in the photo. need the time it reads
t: 3:23
